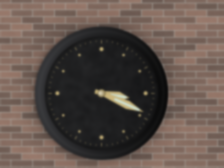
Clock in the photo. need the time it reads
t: 3:19
